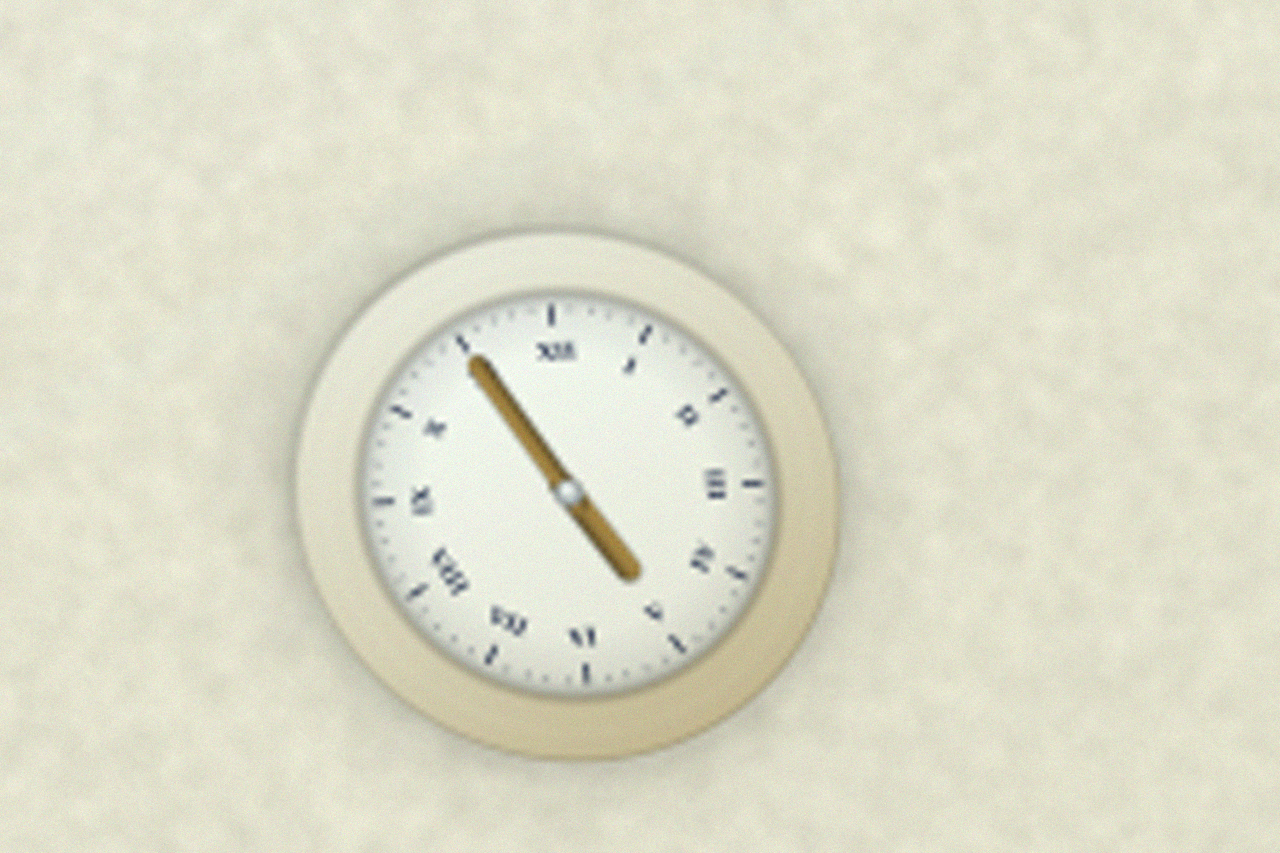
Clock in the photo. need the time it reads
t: 4:55
